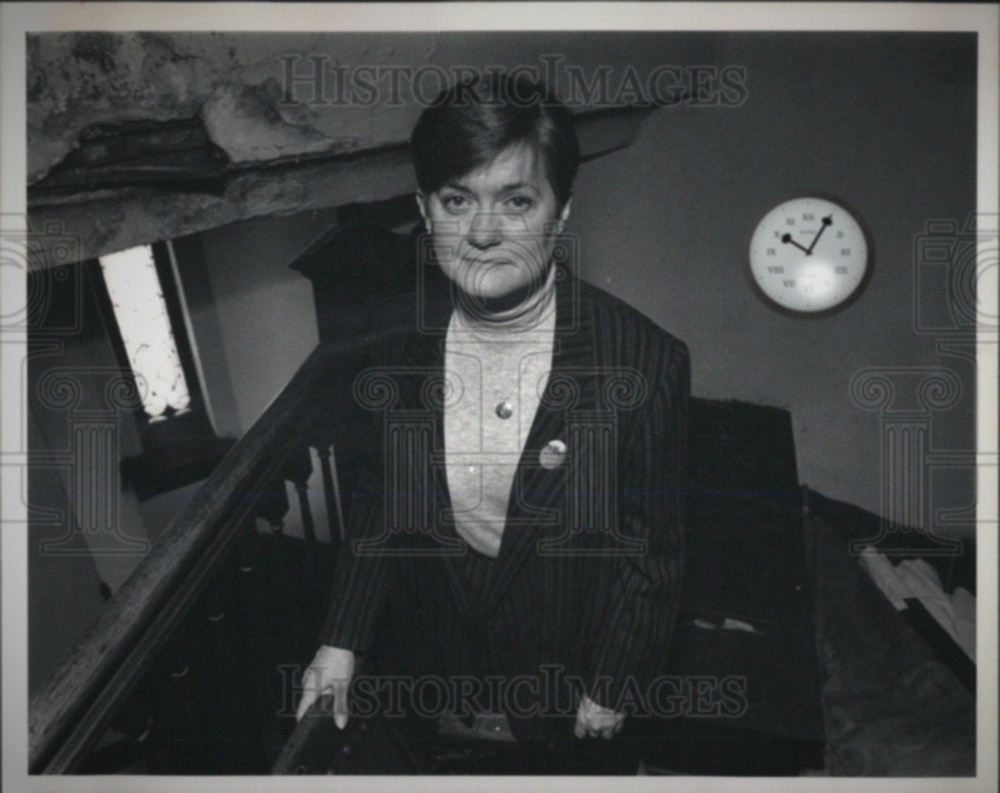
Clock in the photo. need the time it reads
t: 10:05
